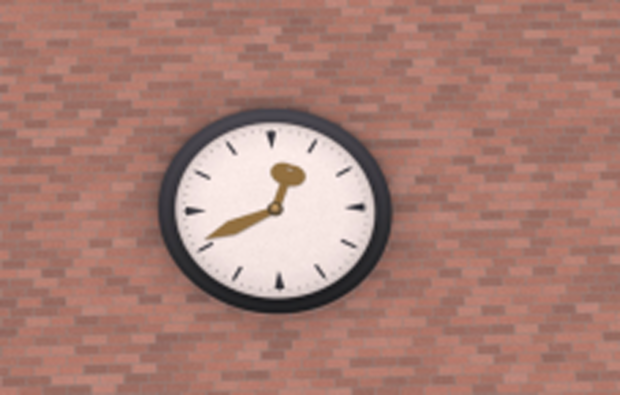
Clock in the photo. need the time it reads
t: 12:41
